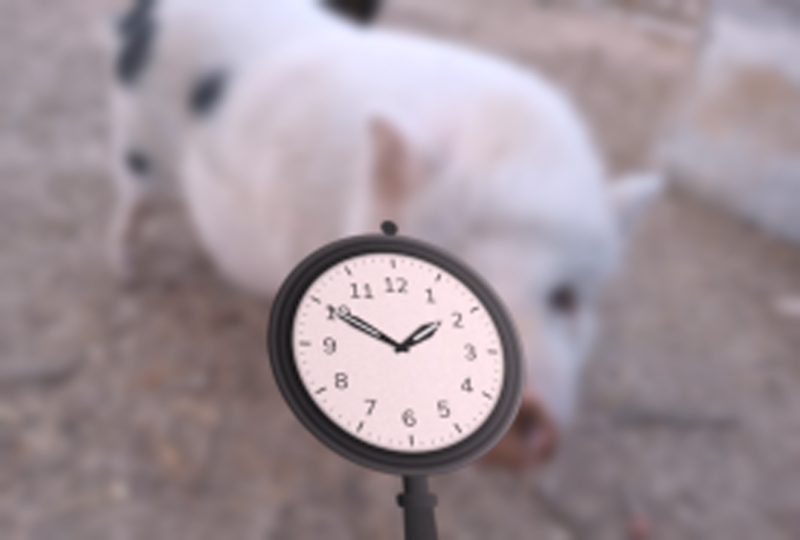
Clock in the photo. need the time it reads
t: 1:50
